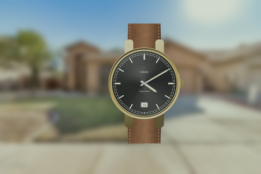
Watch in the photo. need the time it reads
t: 4:10
